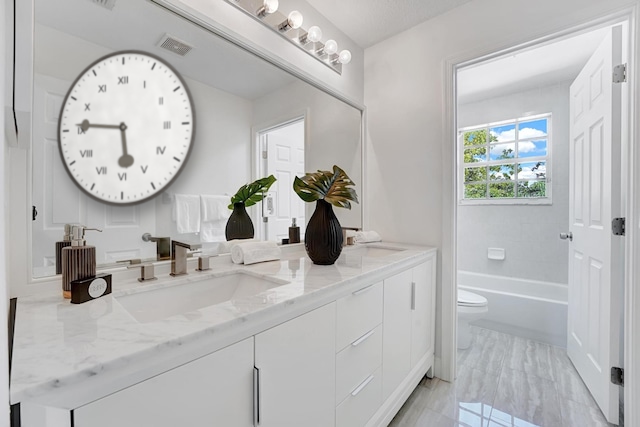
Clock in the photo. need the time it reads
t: 5:46
